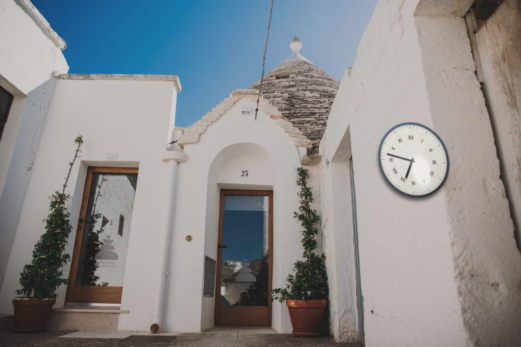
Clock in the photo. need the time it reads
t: 6:47
